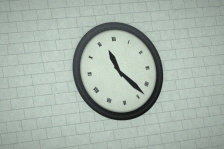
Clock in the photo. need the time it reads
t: 11:23
